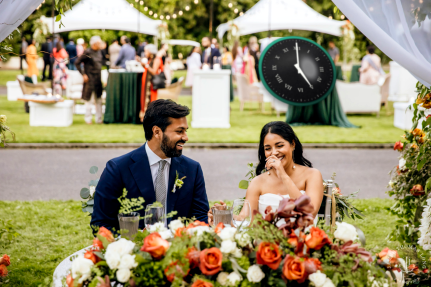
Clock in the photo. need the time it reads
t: 5:00
